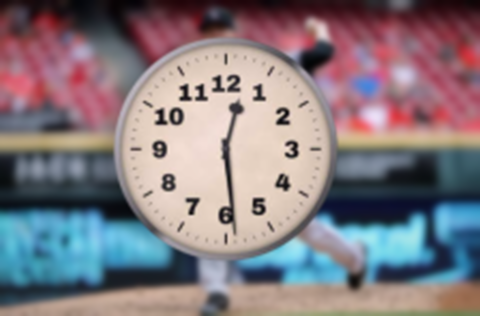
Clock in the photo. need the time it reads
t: 12:29
